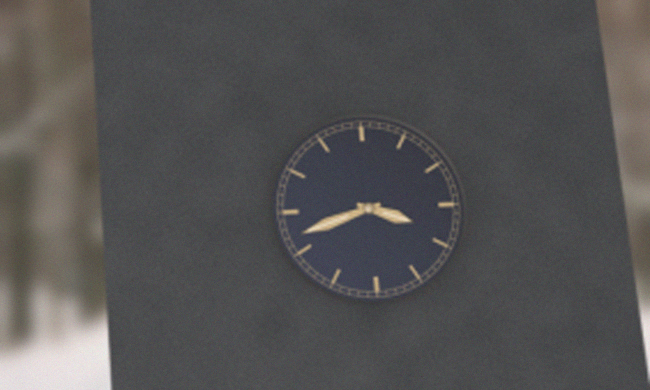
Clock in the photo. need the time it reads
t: 3:42
